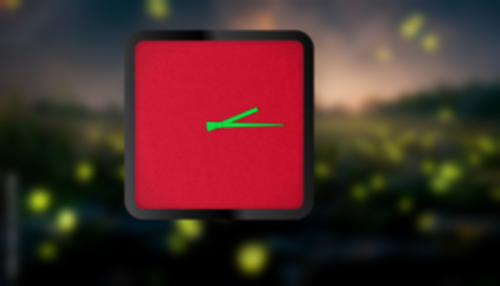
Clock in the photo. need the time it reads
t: 2:15
